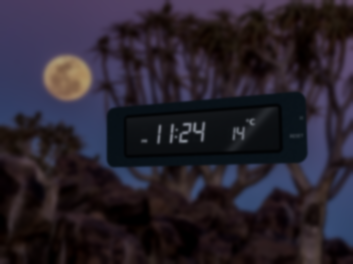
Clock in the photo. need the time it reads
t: 11:24
